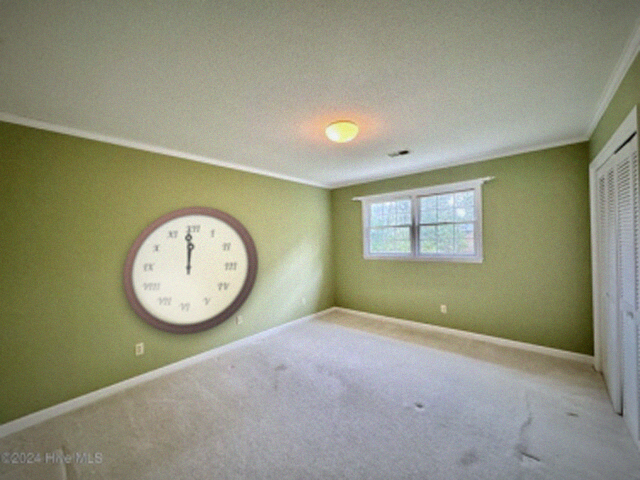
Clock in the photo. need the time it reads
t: 11:59
